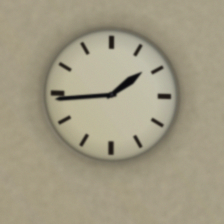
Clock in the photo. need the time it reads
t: 1:44
